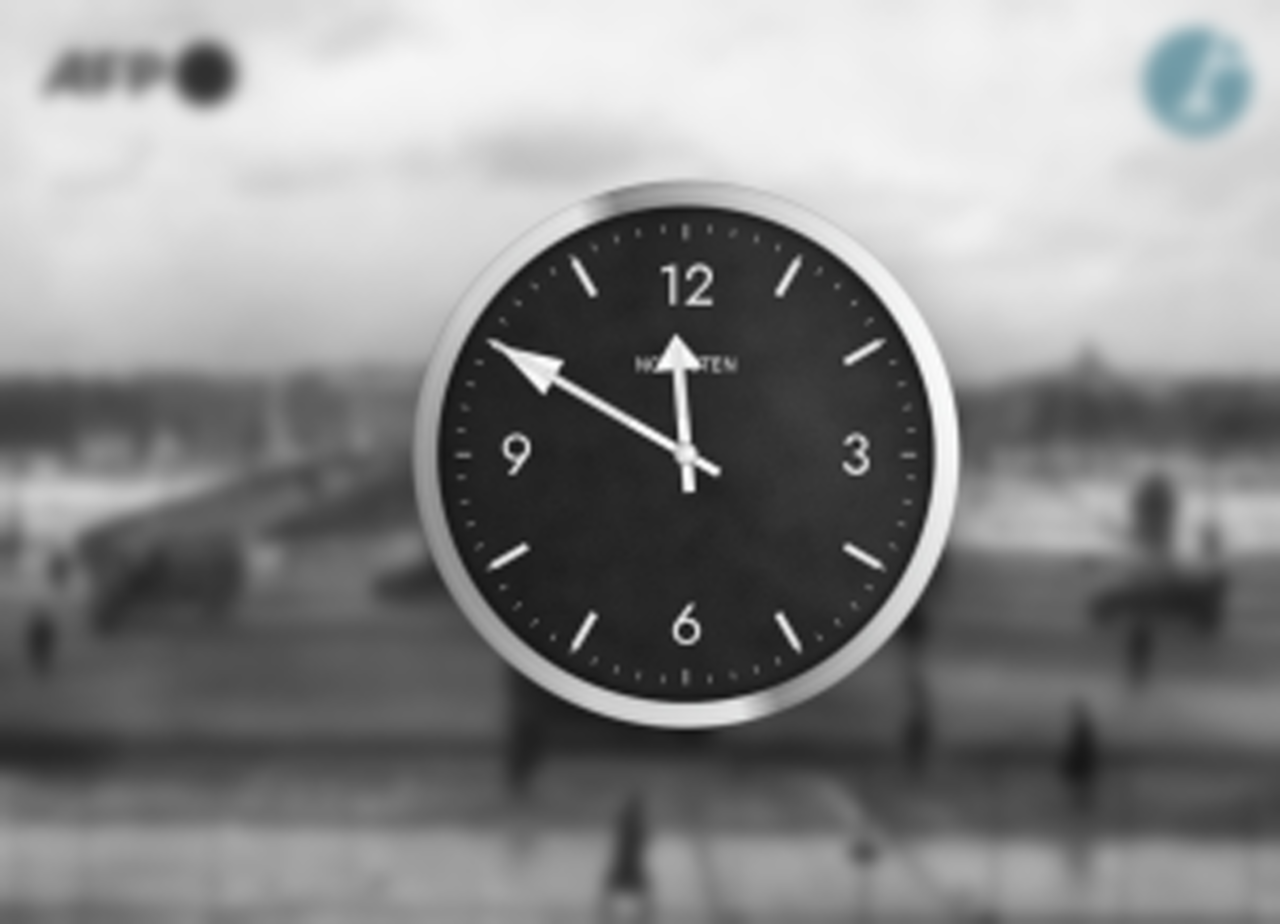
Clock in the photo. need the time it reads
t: 11:50
